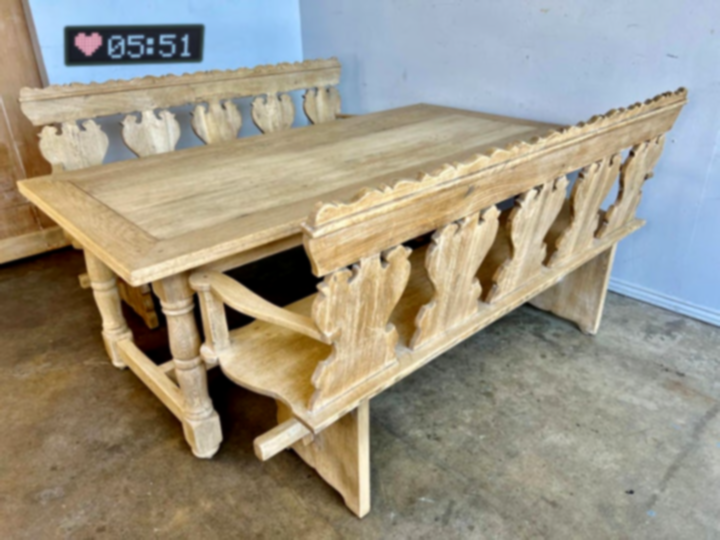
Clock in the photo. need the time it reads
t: 5:51
